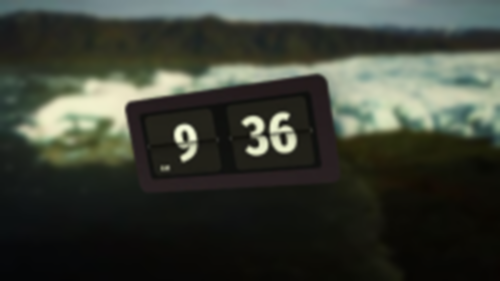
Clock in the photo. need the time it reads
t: 9:36
